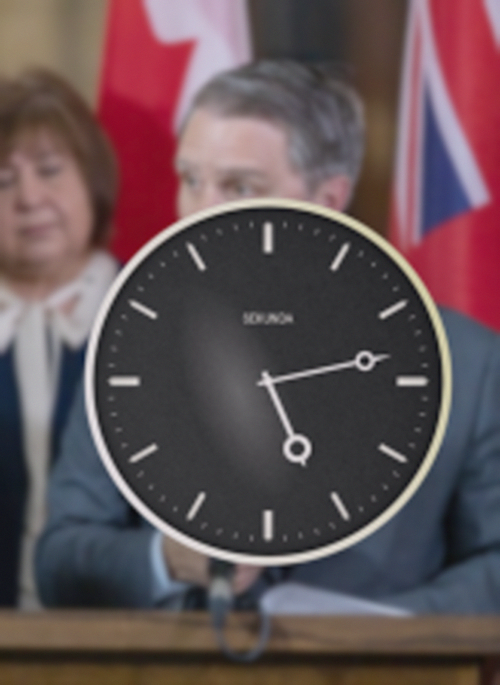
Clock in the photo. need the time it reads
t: 5:13
